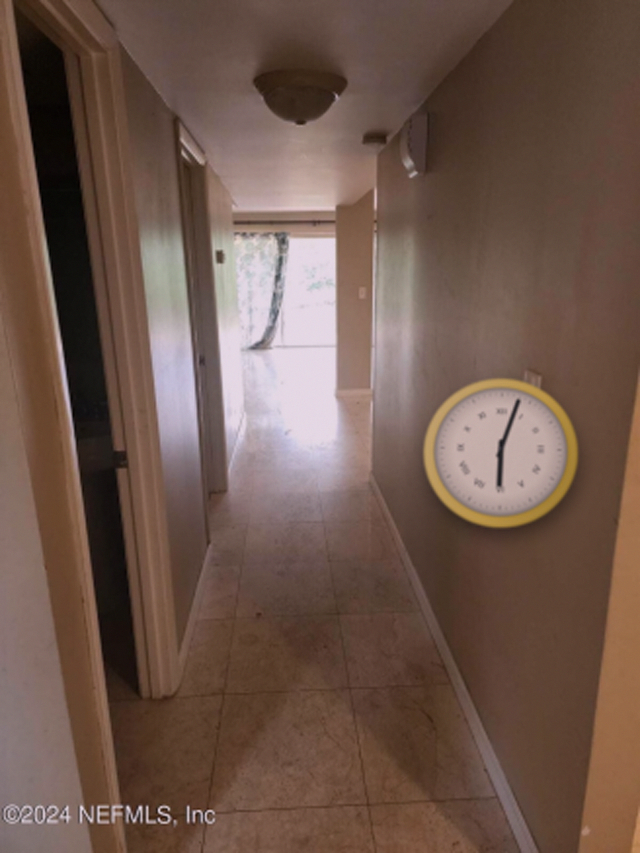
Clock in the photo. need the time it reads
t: 6:03
